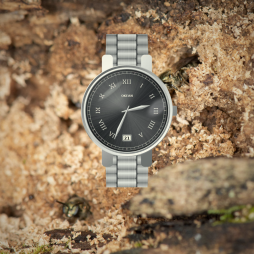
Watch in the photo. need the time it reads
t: 2:34
